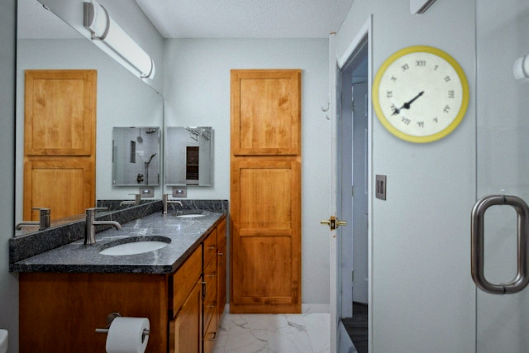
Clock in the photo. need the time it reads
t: 7:39
